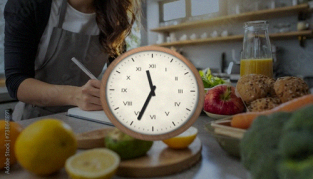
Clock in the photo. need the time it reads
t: 11:34
